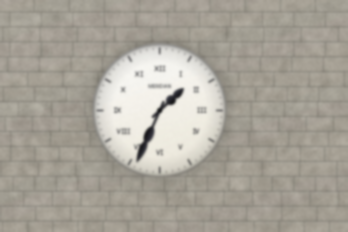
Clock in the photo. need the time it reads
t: 1:34
